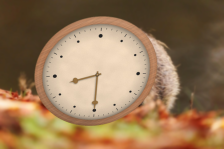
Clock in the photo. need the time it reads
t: 8:30
